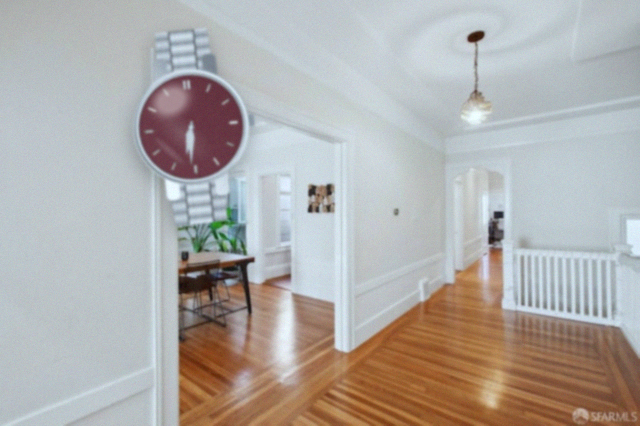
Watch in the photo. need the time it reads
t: 6:31
